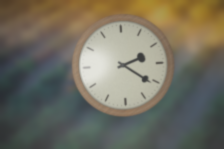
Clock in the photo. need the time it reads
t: 2:21
